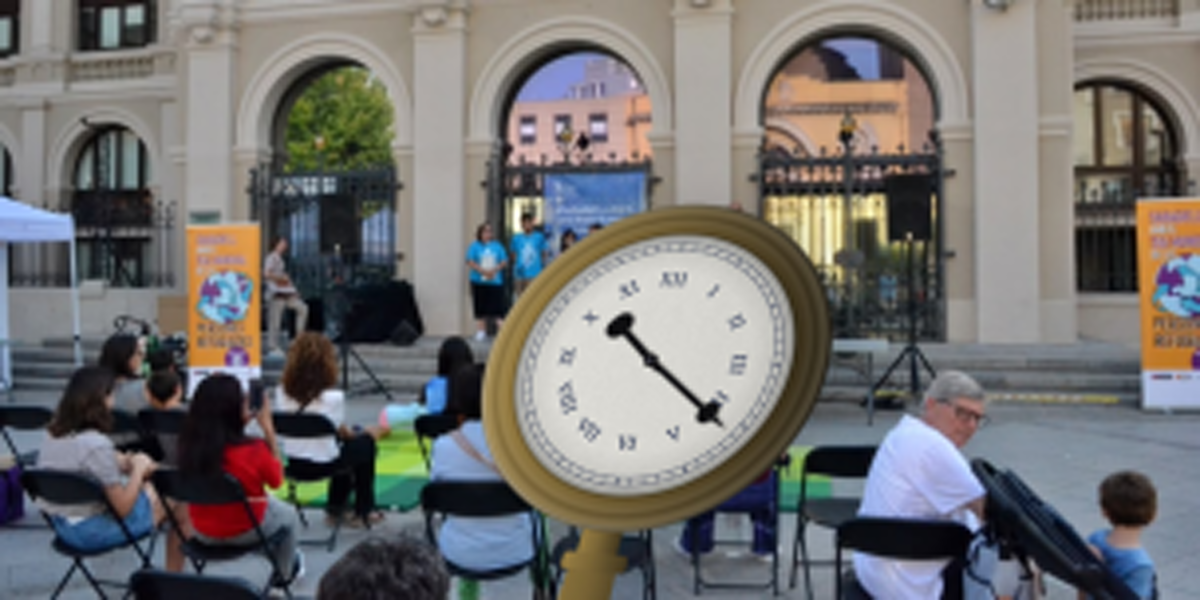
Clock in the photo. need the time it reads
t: 10:21
